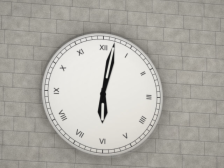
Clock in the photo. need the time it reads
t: 6:02
